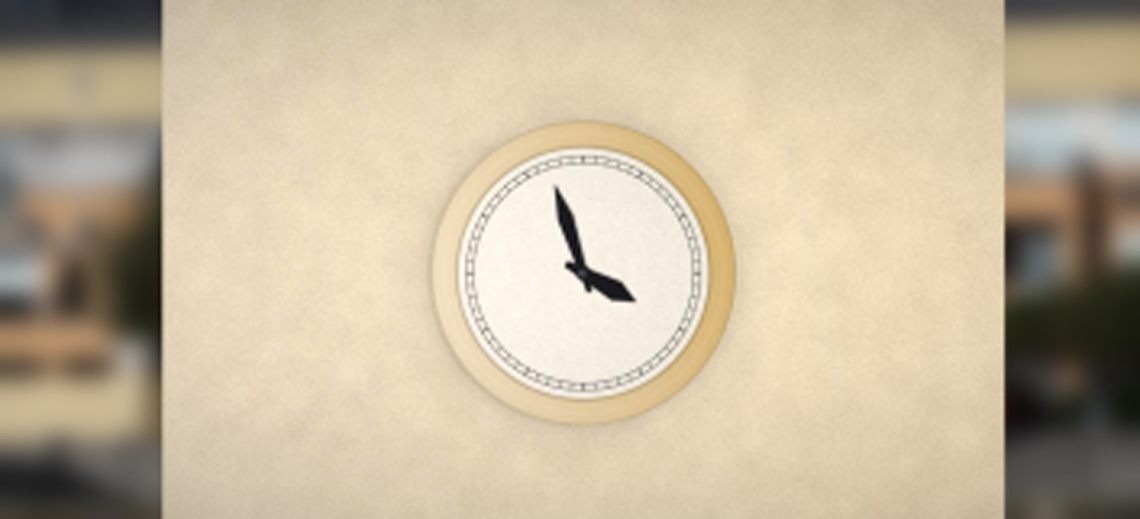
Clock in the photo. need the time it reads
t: 3:57
